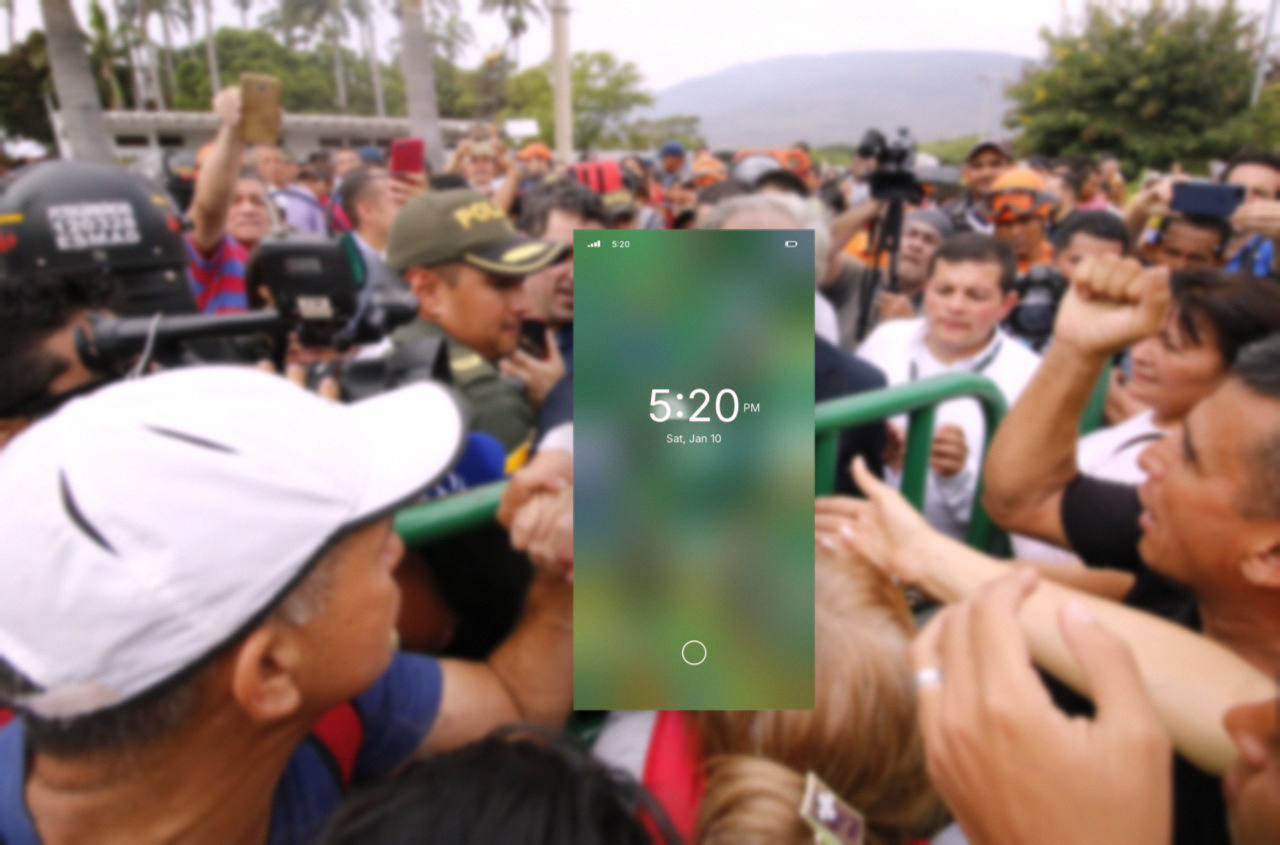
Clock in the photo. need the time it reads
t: 5:20
